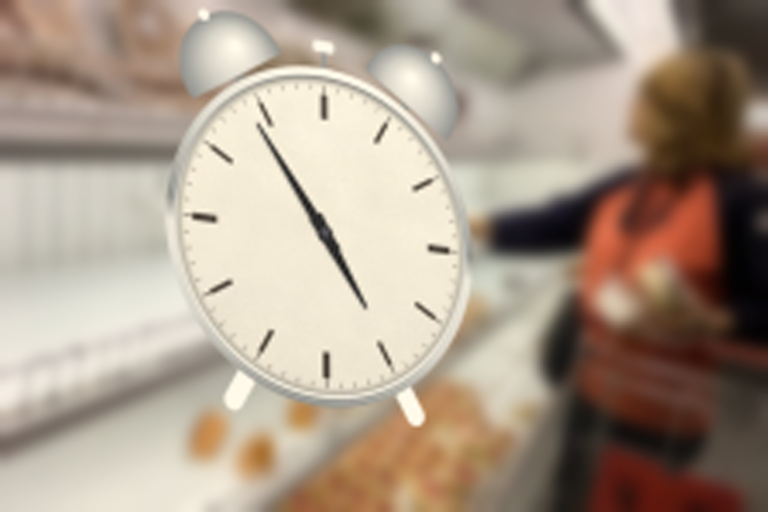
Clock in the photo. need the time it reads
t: 4:54
